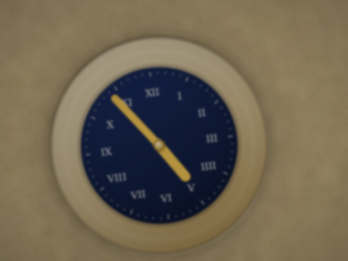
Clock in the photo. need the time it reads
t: 4:54
